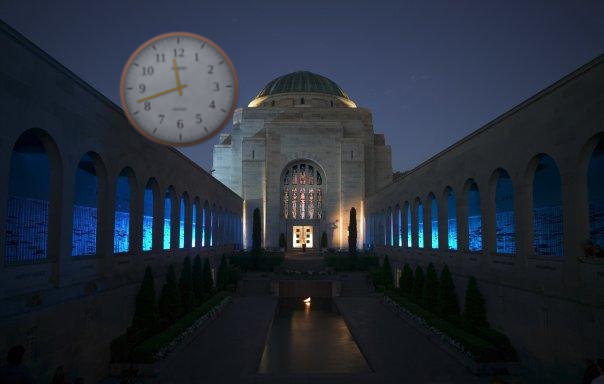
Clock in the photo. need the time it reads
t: 11:42
